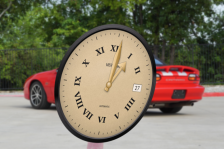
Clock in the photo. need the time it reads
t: 1:01
